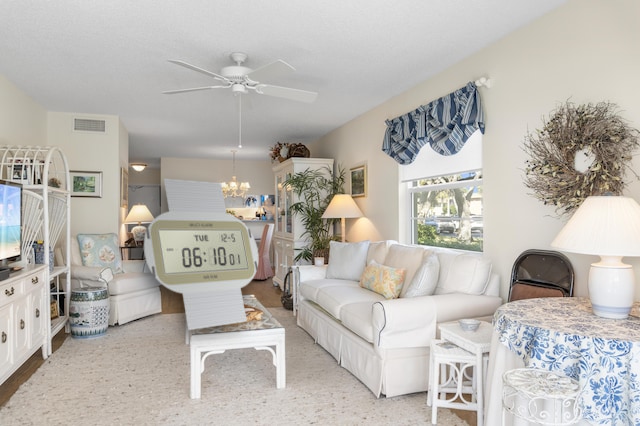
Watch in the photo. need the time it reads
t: 6:10:01
